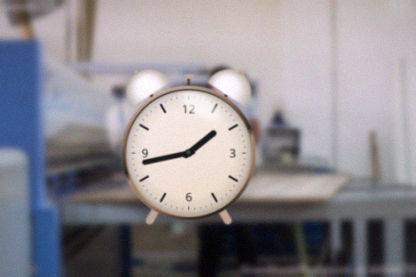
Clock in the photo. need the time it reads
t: 1:43
